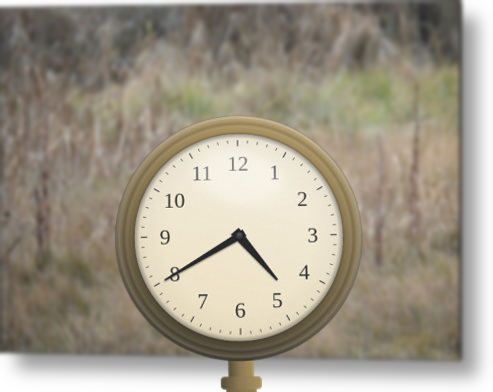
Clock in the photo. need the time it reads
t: 4:40
